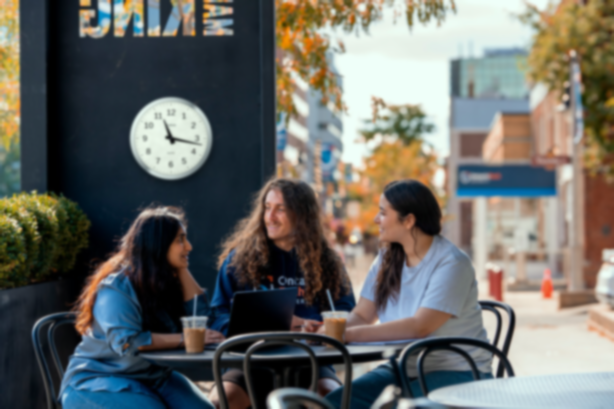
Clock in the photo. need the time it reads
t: 11:17
